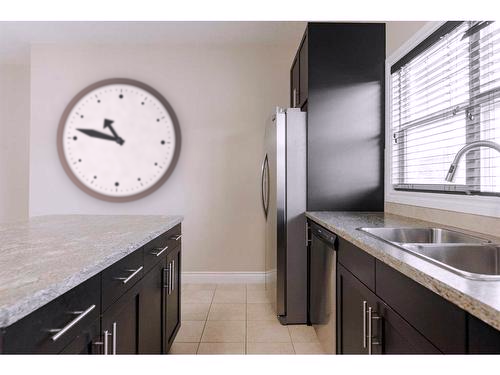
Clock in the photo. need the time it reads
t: 10:47
